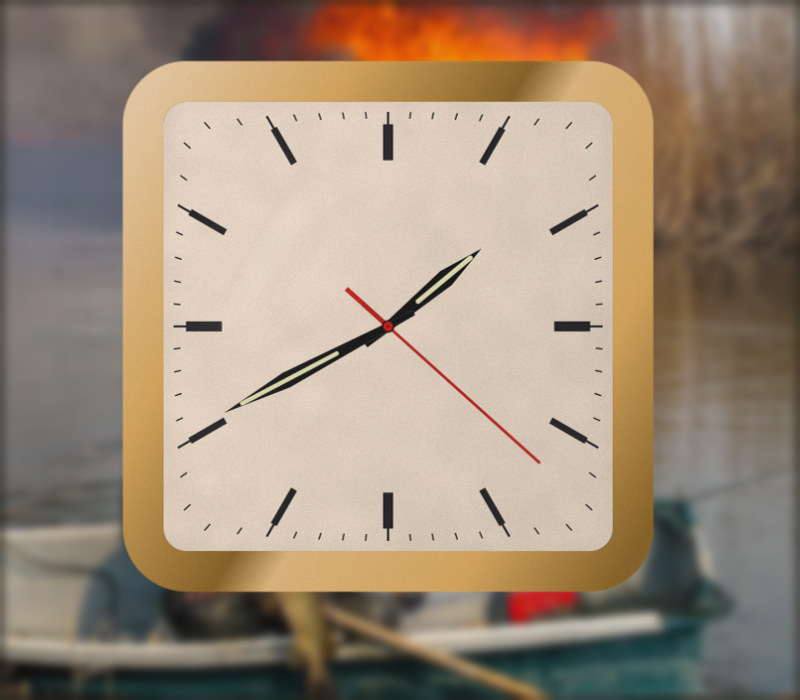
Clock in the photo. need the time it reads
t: 1:40:22
